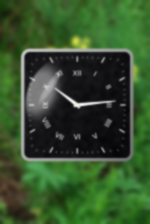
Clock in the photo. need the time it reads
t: 10:14
